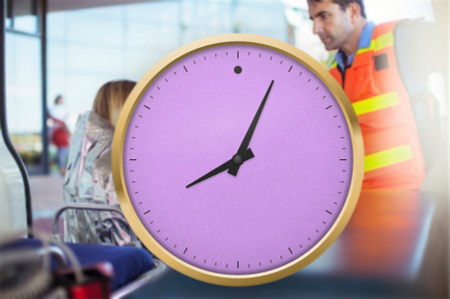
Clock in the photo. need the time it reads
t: 8:04
